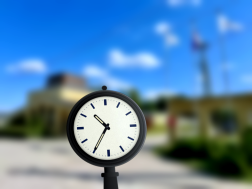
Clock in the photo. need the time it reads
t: 10:35
